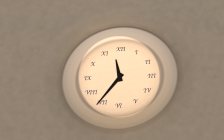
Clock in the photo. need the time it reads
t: 11:36
